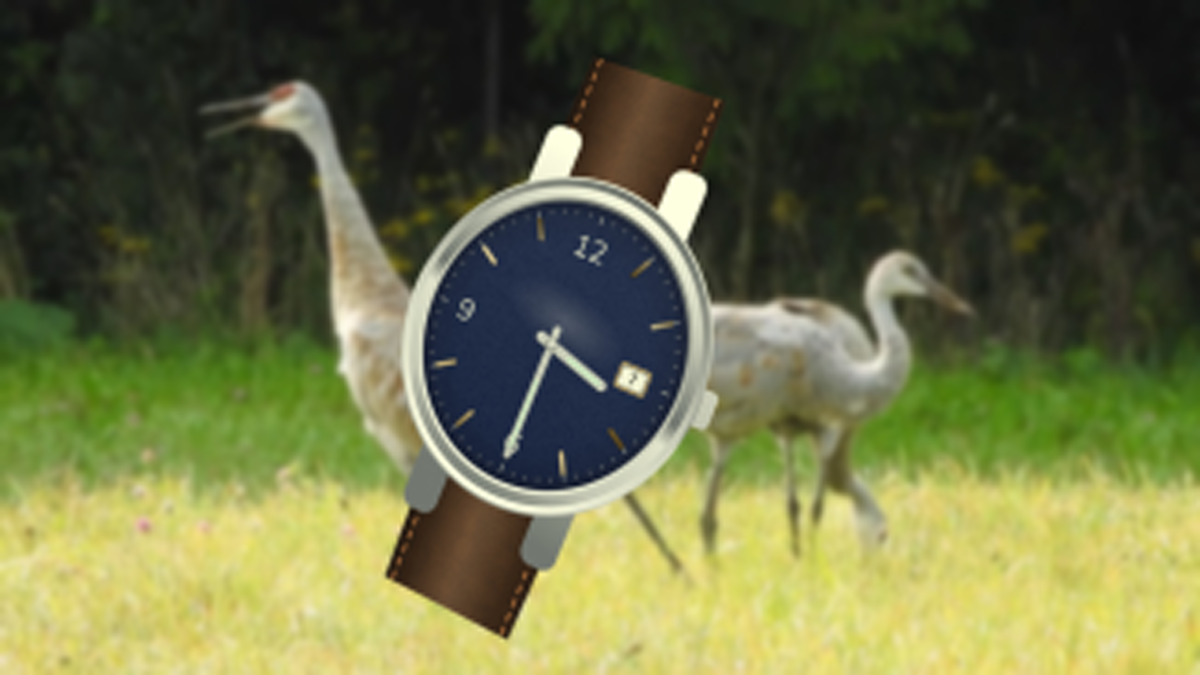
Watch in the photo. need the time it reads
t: 3:30
